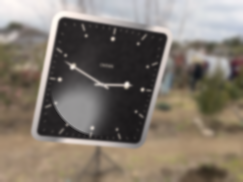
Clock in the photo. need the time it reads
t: 2:49
